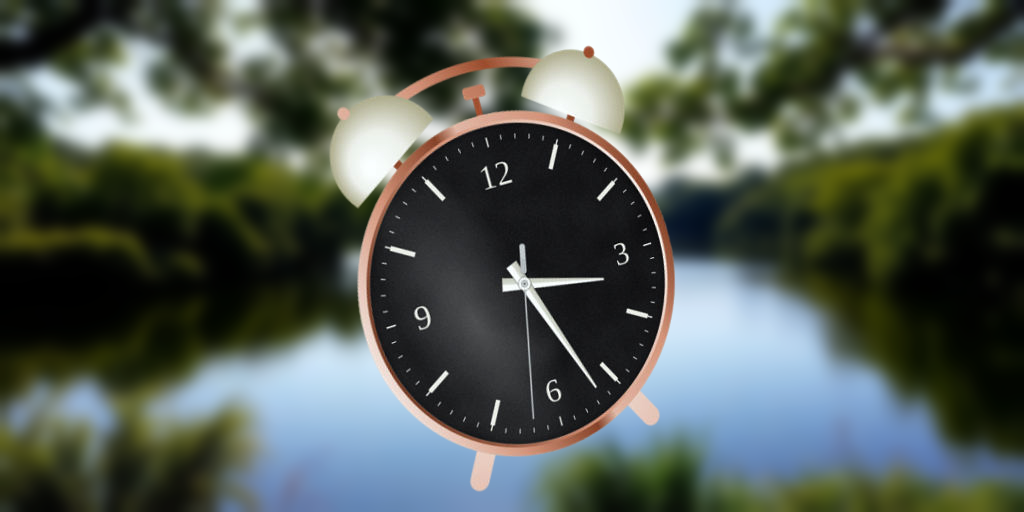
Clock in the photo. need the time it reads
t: 3:26:32
